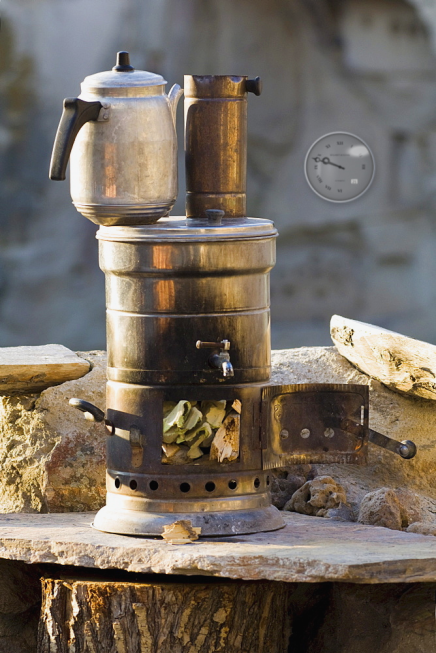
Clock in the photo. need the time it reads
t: 9:48
